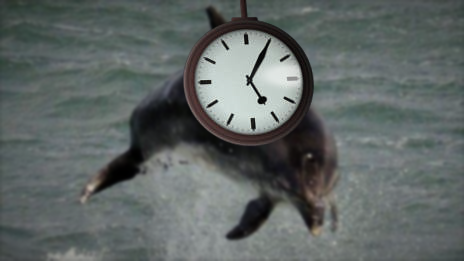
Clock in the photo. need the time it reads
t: 5:05
